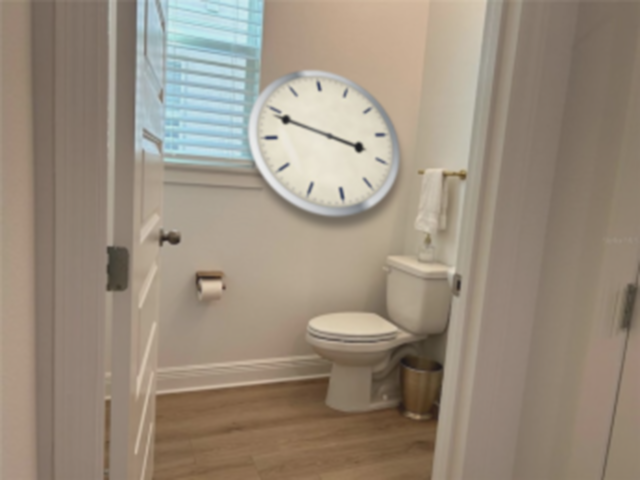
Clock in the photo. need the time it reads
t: 3:49
